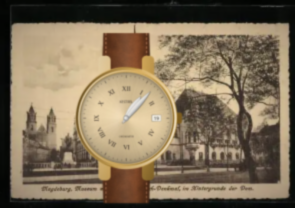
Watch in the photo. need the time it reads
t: 1:07
